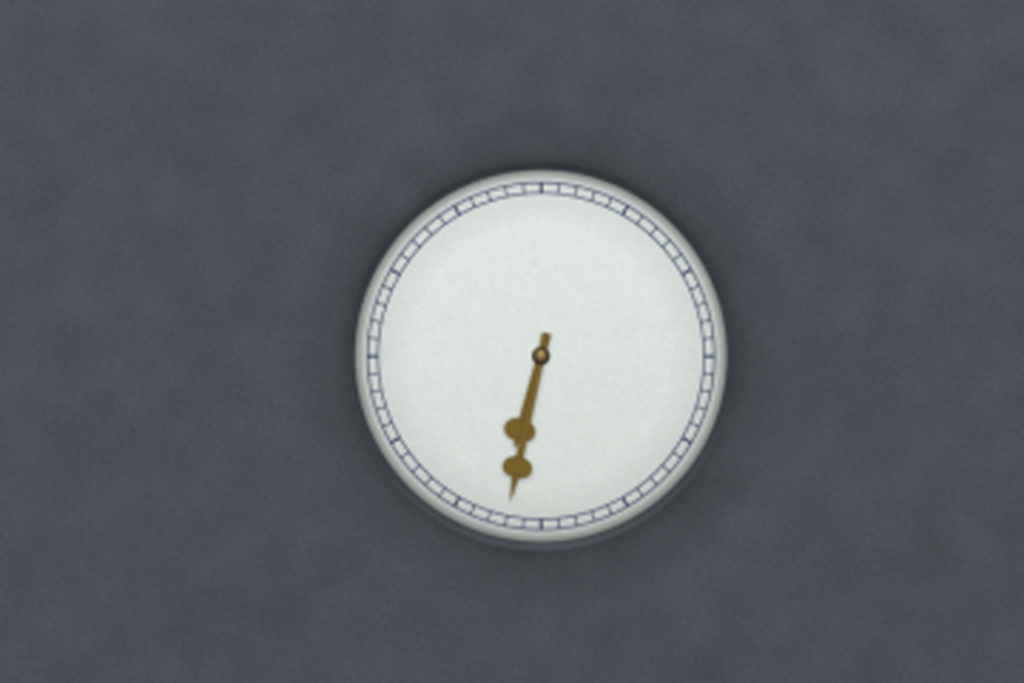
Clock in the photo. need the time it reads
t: 6:32
